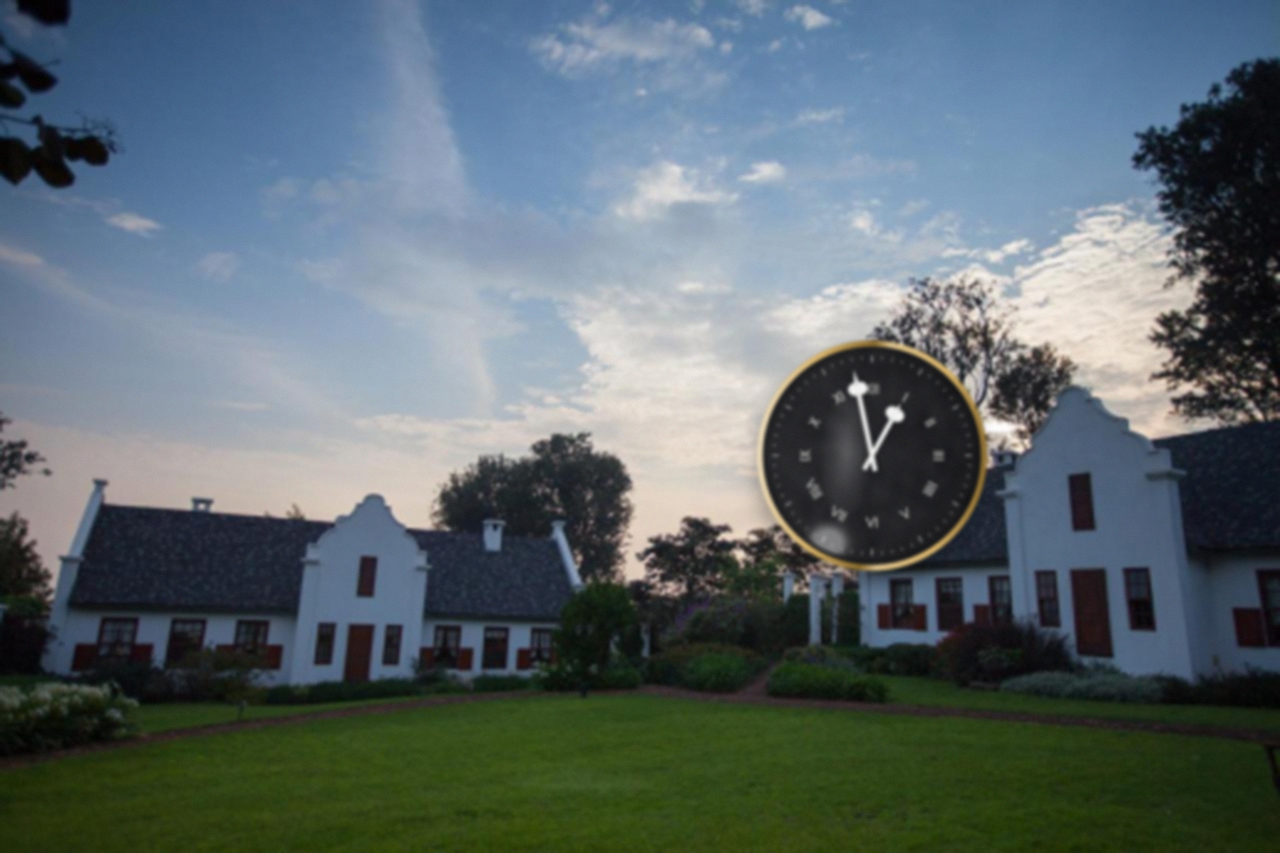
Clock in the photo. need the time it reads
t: 12:58
